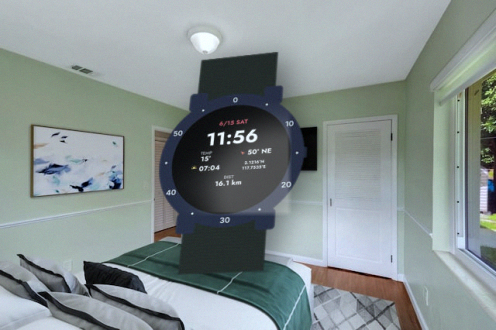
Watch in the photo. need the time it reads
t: 11:56
